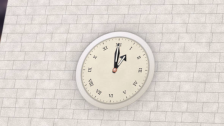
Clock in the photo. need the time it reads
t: 1:00
